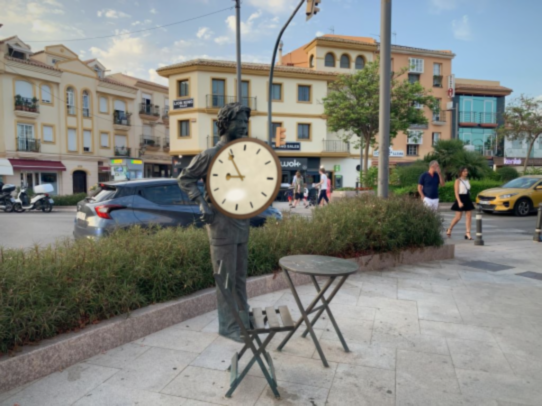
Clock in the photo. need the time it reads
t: 8:54
